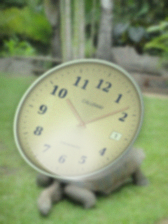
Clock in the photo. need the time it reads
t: 10:08
